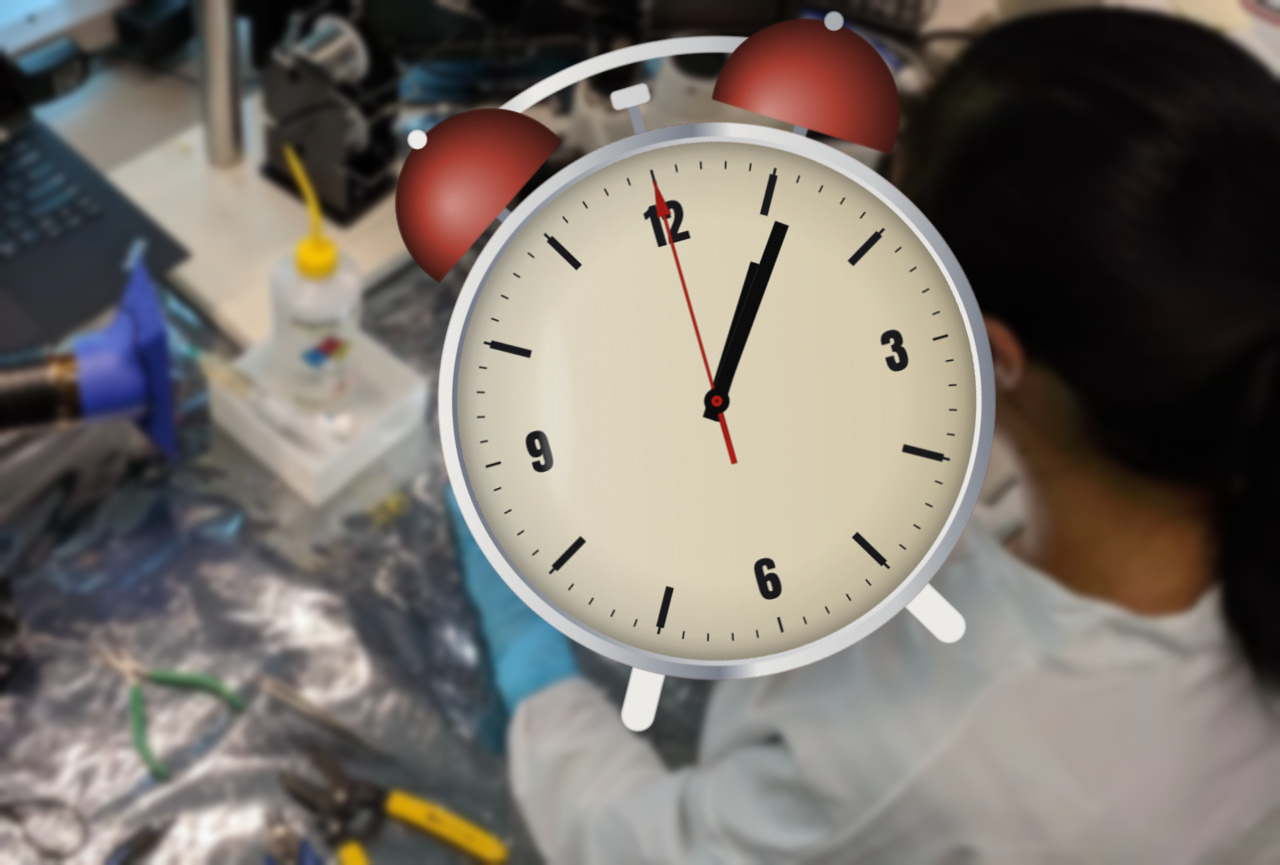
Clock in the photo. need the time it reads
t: 1:06:00
